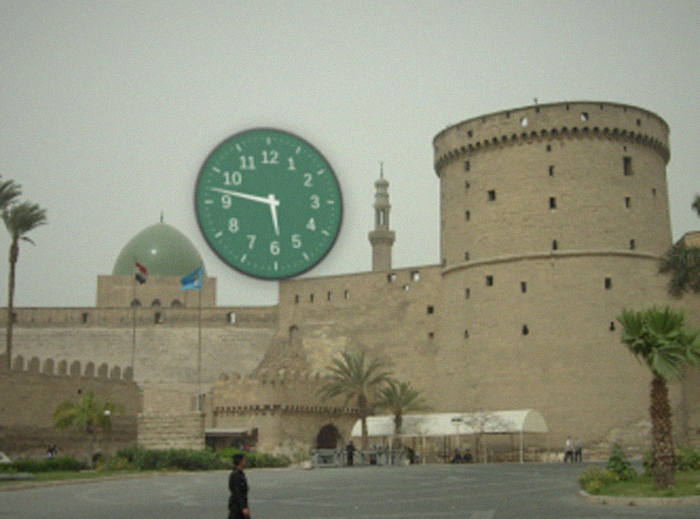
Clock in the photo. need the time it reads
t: 5:47
